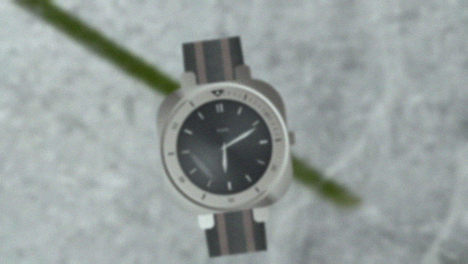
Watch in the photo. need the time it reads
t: 6:11
